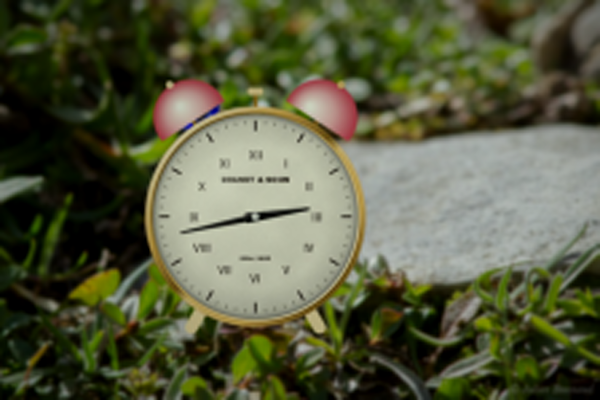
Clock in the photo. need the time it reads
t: 2:43
